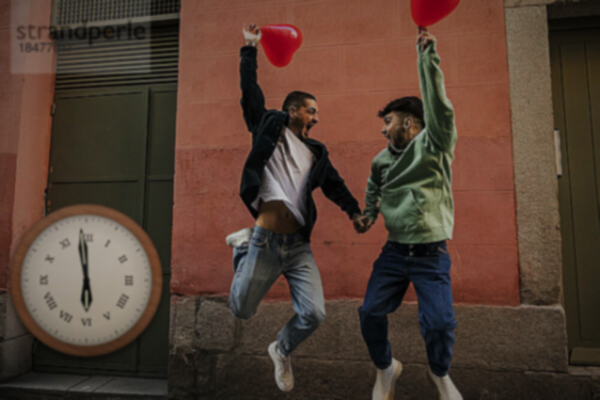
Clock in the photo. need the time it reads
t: 5:59
